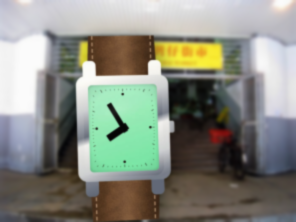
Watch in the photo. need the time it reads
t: 7:55
